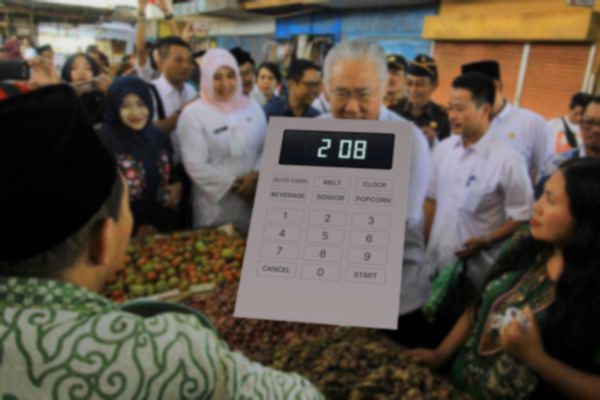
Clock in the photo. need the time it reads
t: 2:08
